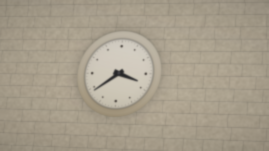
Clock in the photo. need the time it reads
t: 3:39
